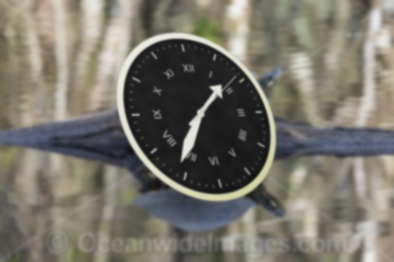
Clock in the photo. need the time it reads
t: 1:36:09
